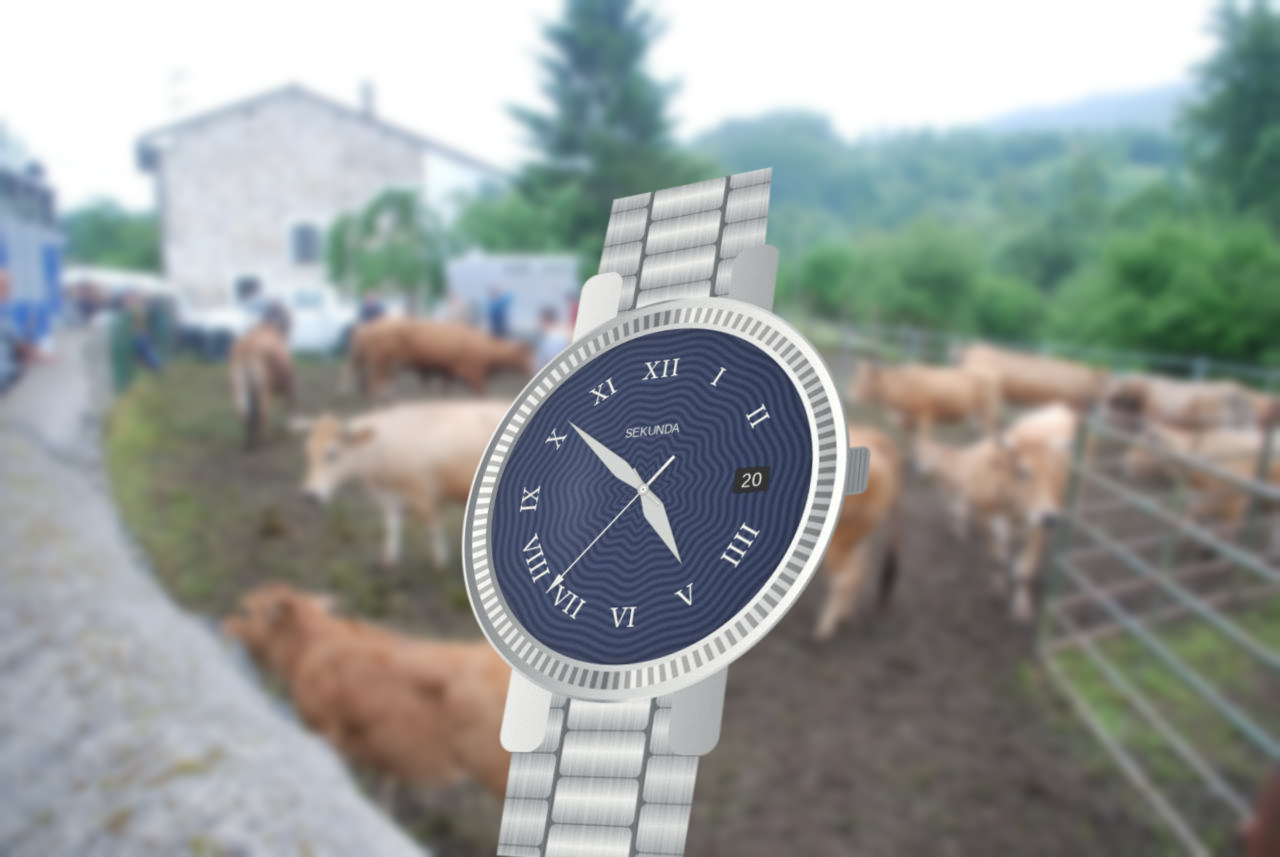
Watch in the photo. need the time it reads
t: 4:51:37
